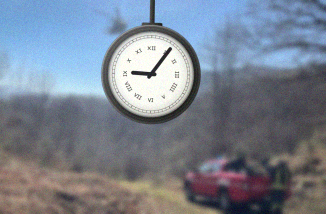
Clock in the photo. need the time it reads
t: 9:06
